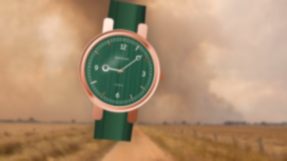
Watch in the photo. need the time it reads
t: 9:08
